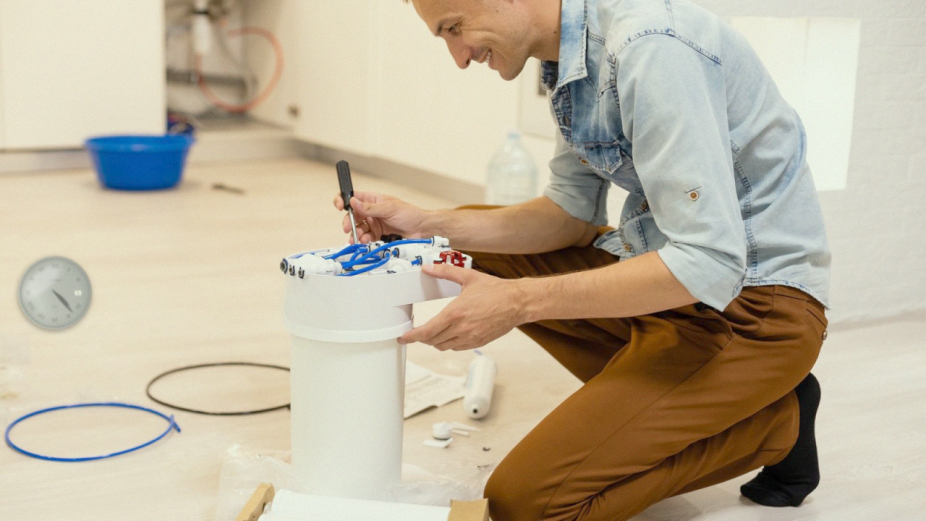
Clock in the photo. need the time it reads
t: 4:23
